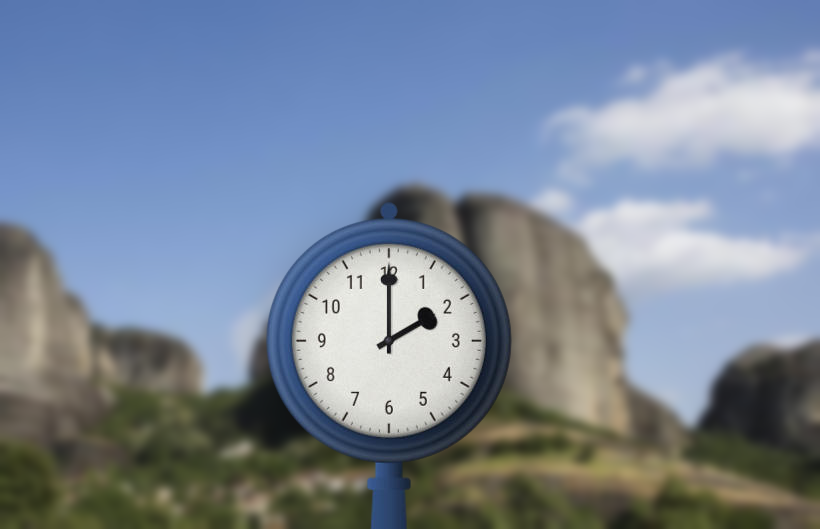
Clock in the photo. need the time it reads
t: 2:00
